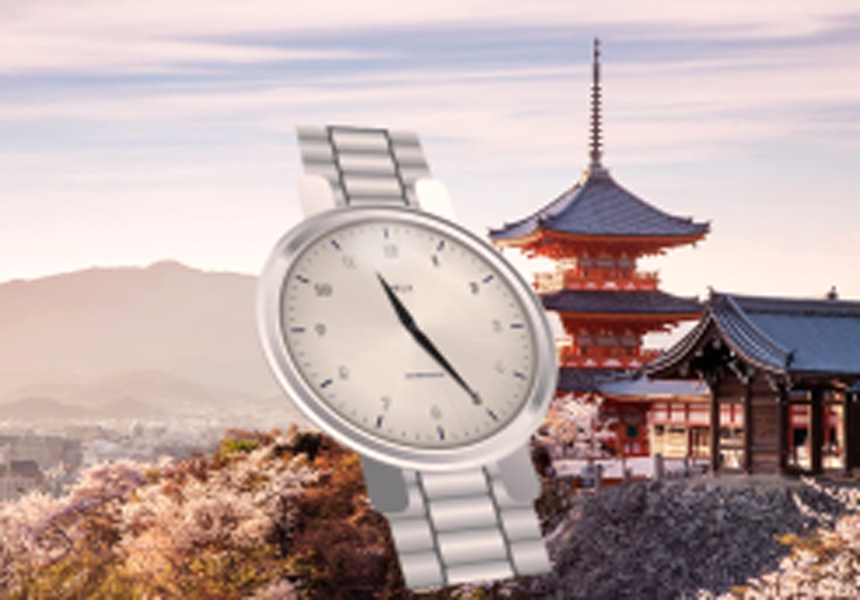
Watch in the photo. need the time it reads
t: 11:25
